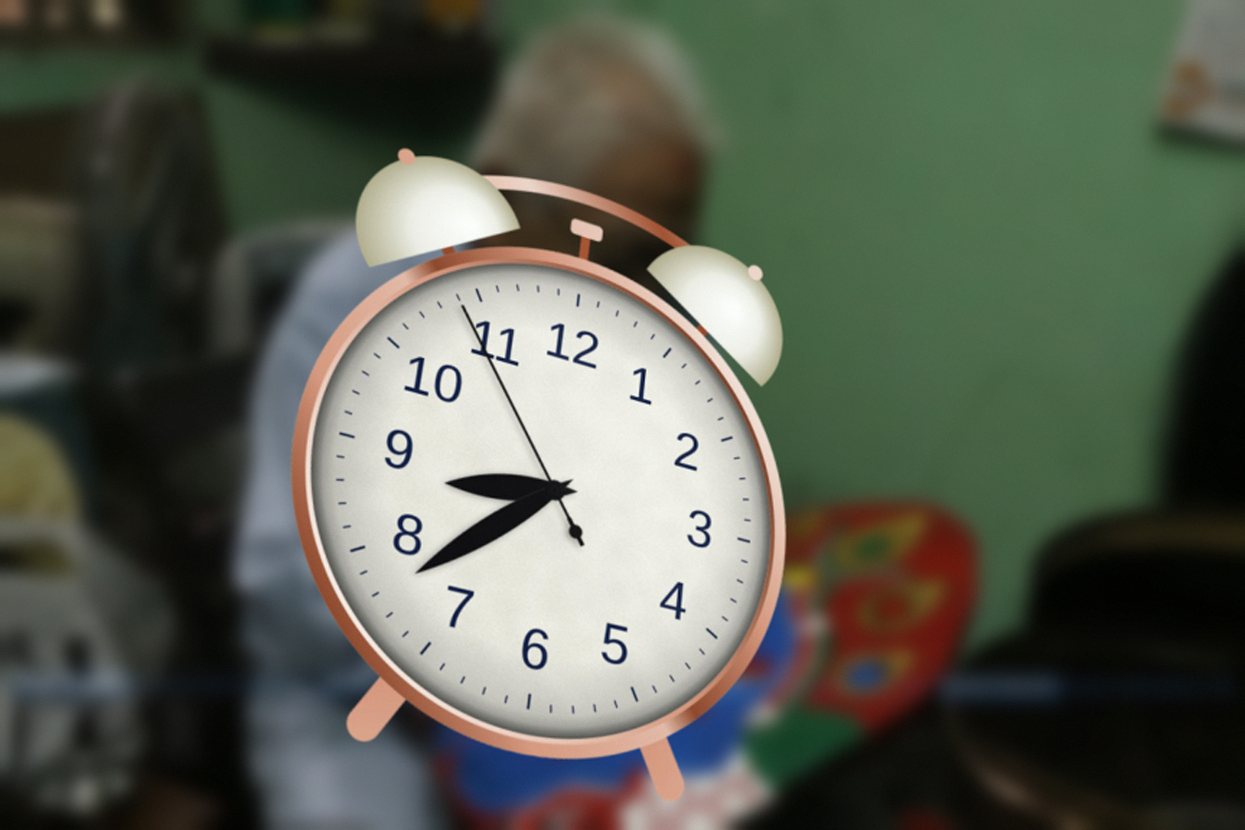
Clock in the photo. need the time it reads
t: 8:37:54
